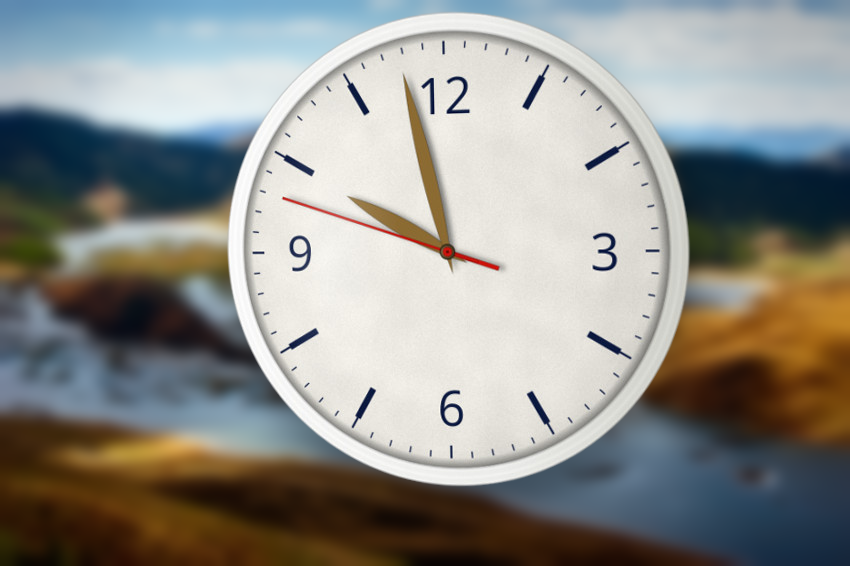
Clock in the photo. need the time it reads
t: 9:57:48
